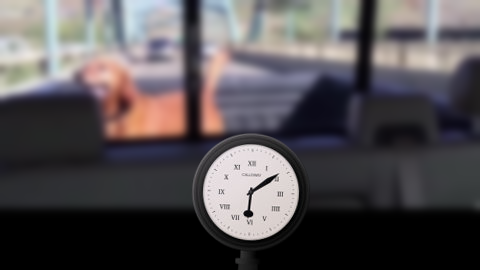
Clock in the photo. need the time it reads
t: 6:09
